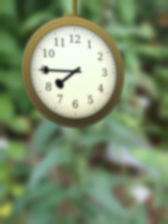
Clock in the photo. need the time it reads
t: 7:45
